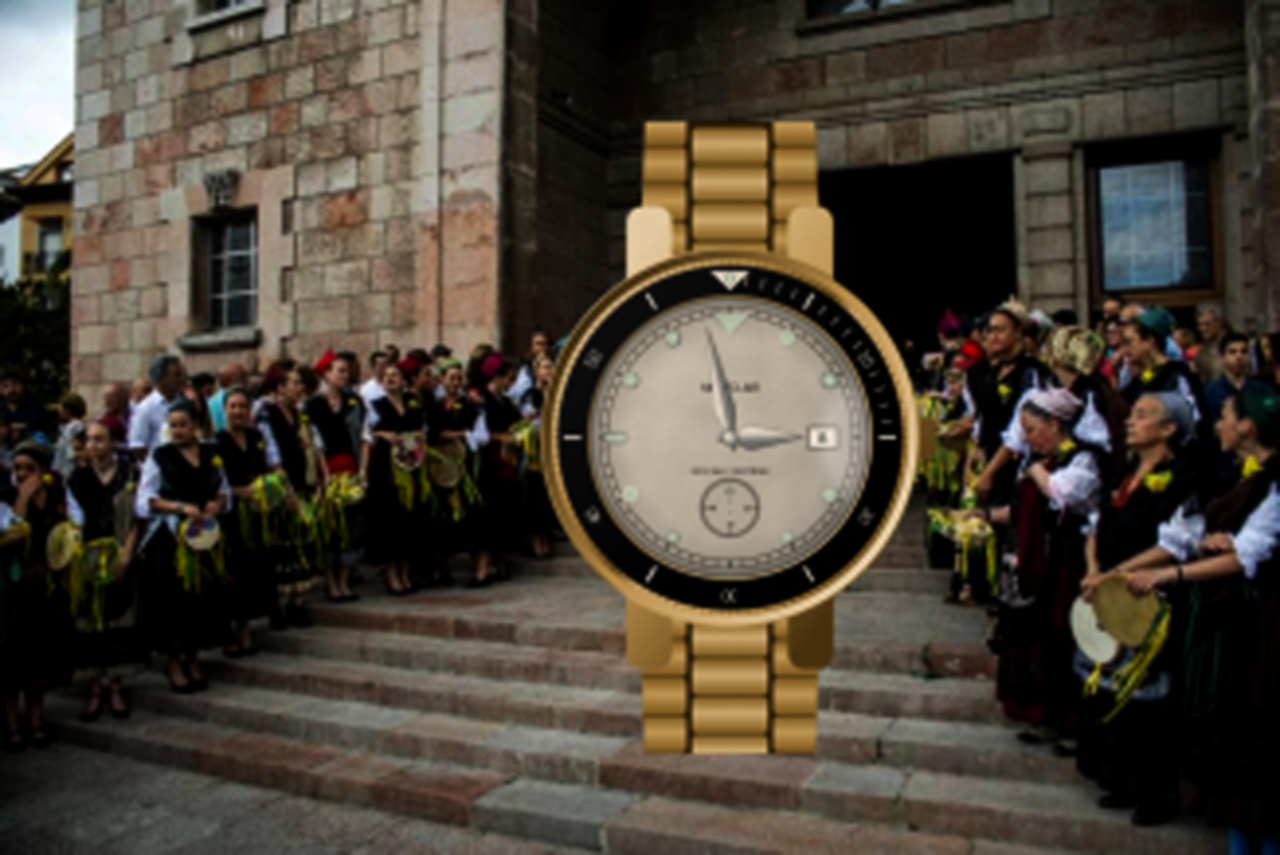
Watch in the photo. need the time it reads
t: 2:58
